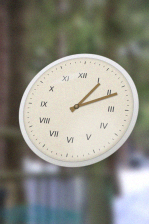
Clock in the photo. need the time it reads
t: 1:11
